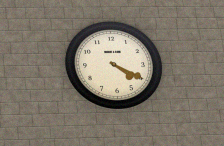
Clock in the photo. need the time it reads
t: 4:20
